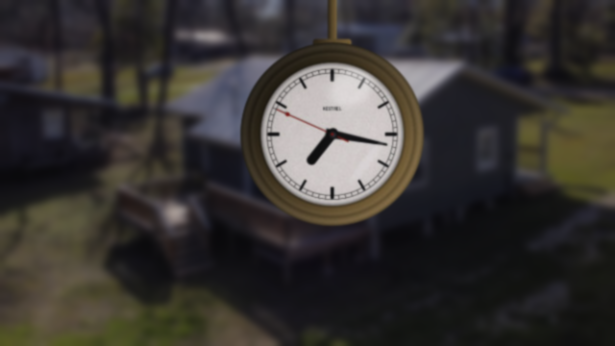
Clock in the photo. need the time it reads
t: 7:16:49
